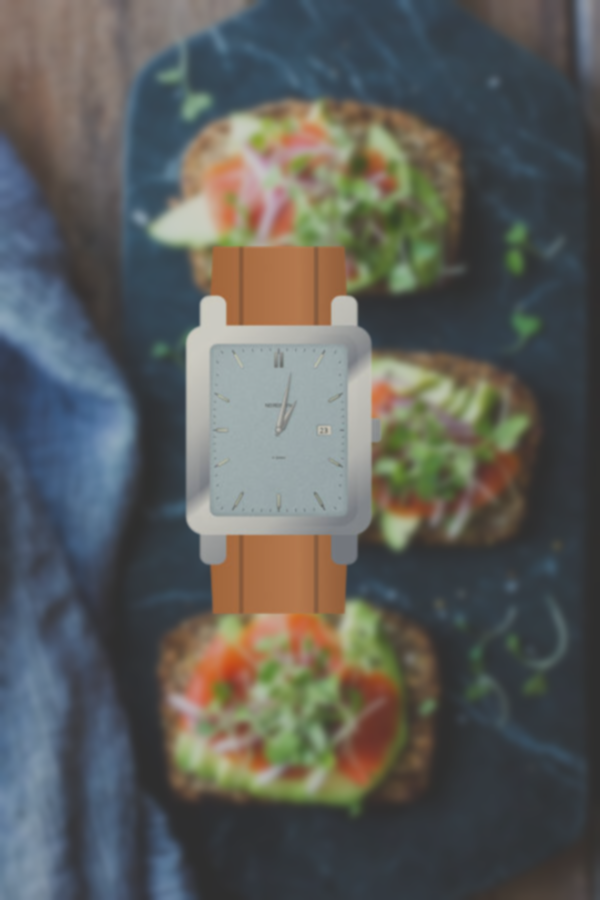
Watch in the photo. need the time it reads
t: 1:02
